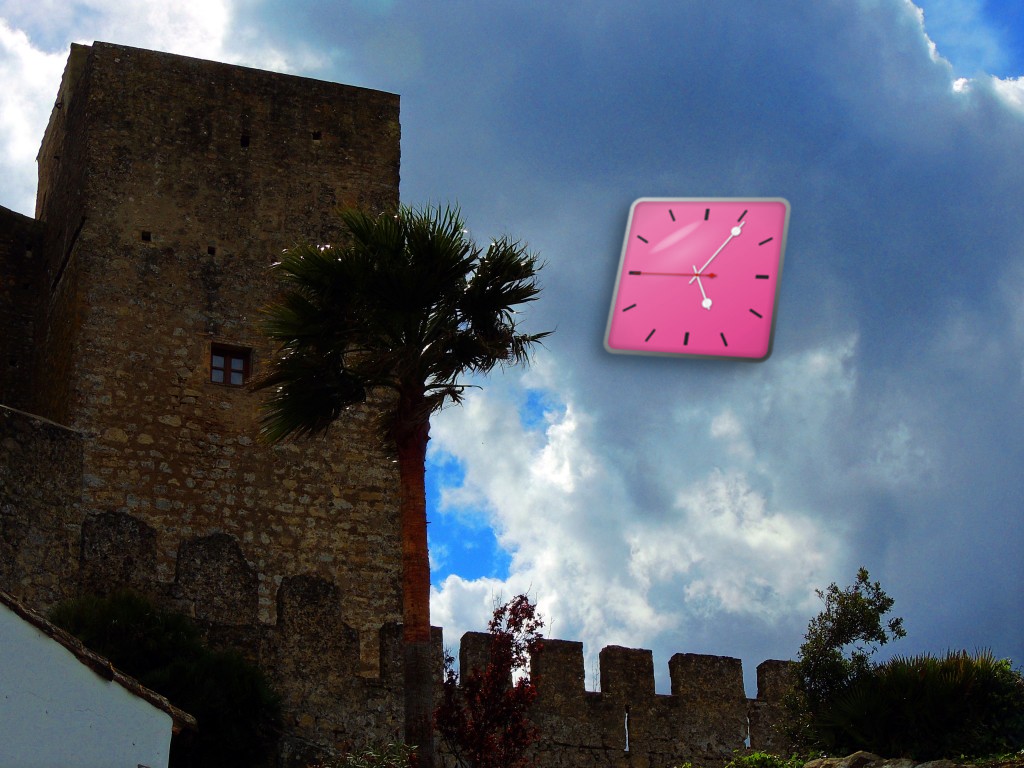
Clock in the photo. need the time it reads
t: 5:05:45
